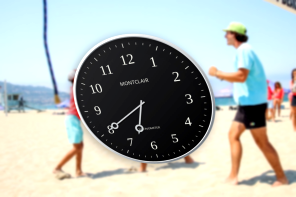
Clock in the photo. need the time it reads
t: 6:40
